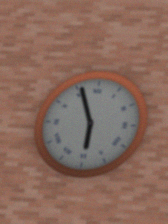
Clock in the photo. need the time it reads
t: 5:56
